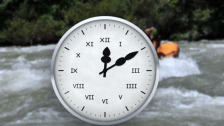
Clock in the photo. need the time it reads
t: 12:10
